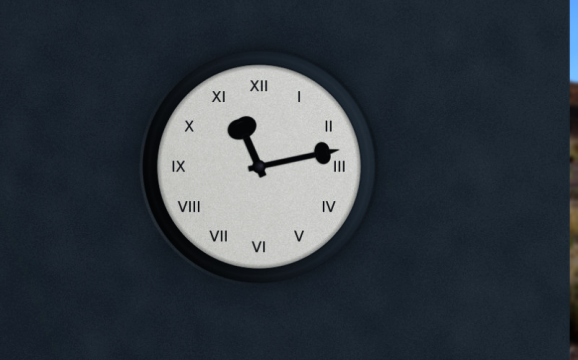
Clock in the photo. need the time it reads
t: 11:13
